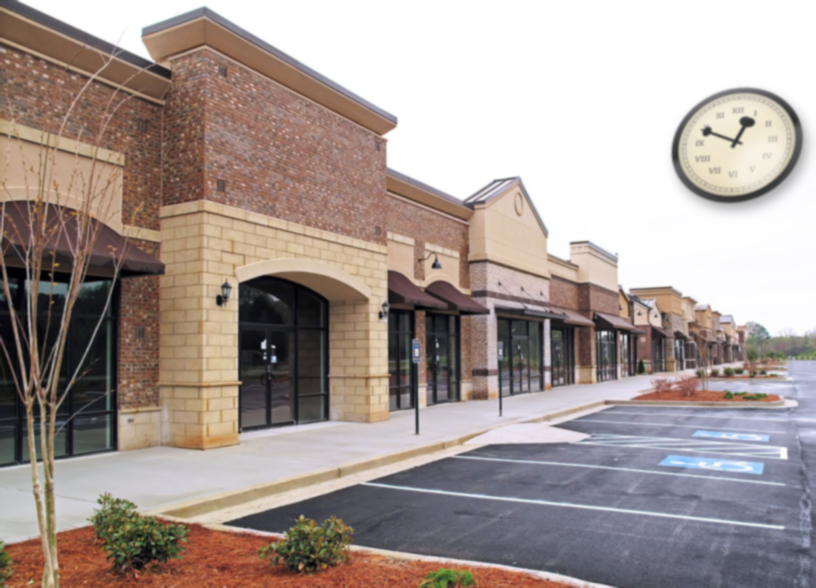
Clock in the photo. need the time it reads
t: 12:49
